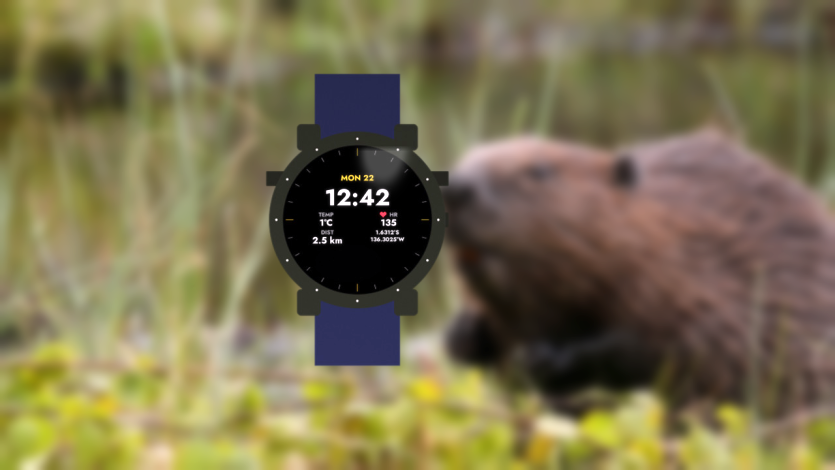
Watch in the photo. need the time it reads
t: 12:42
